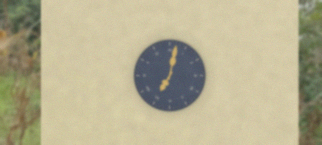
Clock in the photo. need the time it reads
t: 7:02
